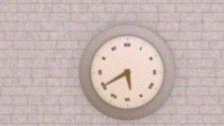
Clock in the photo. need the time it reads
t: 5:40
